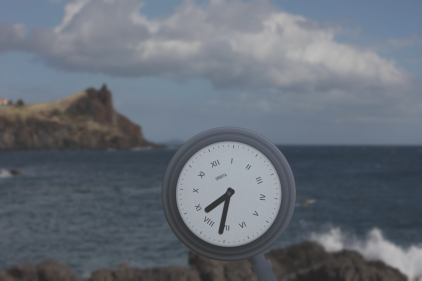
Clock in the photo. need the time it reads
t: 8:36
